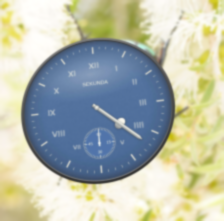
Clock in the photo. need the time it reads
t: 4:22
